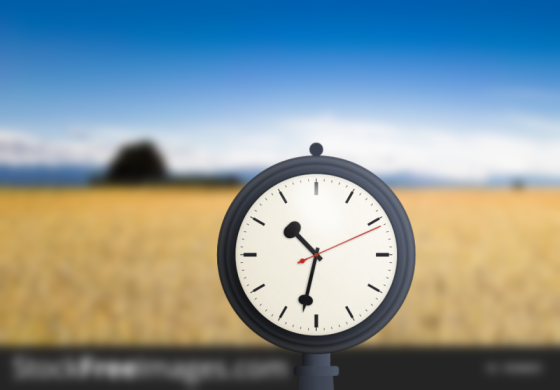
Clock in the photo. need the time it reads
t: 10:32:11
